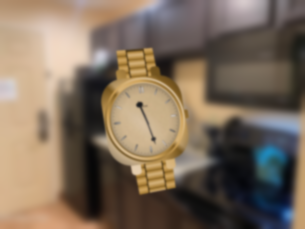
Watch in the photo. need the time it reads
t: 11:28
